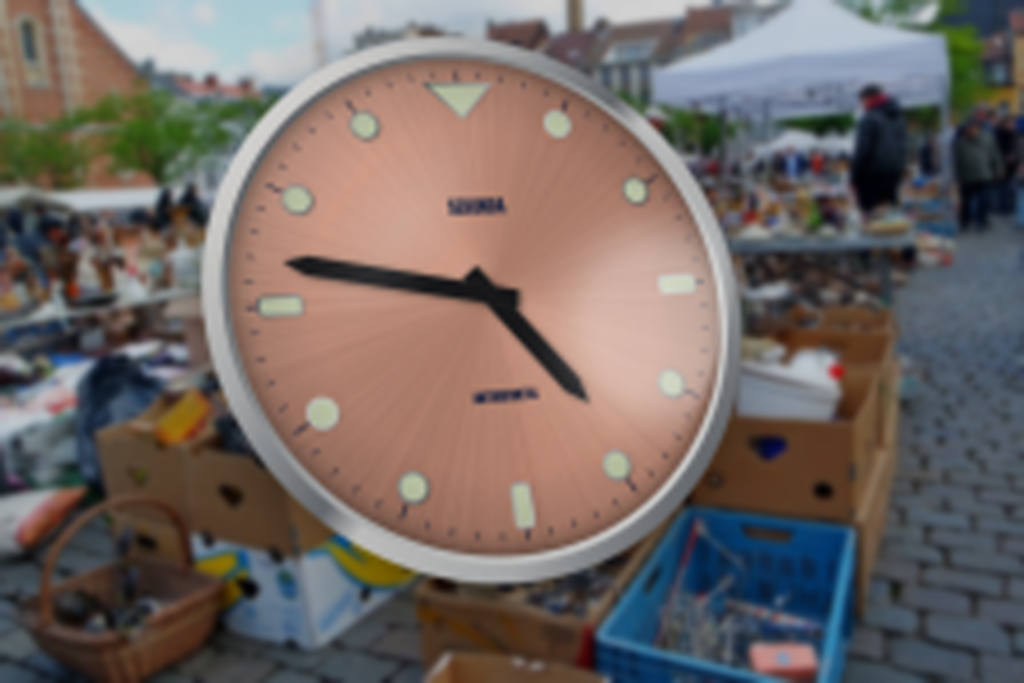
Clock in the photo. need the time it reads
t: 4:47
